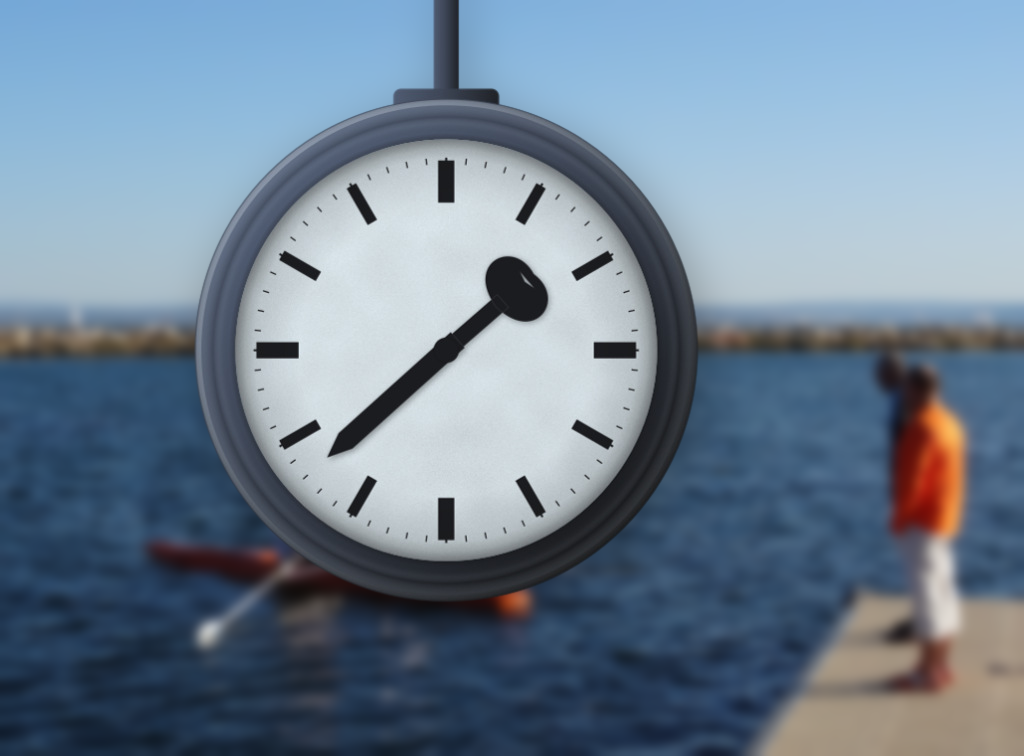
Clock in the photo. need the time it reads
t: 1:38
